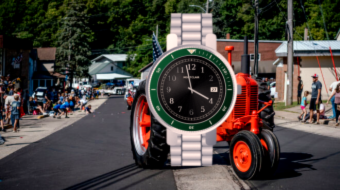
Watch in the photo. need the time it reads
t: 3:58
